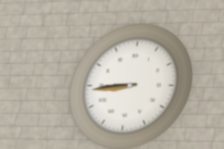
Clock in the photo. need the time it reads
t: 8:44
